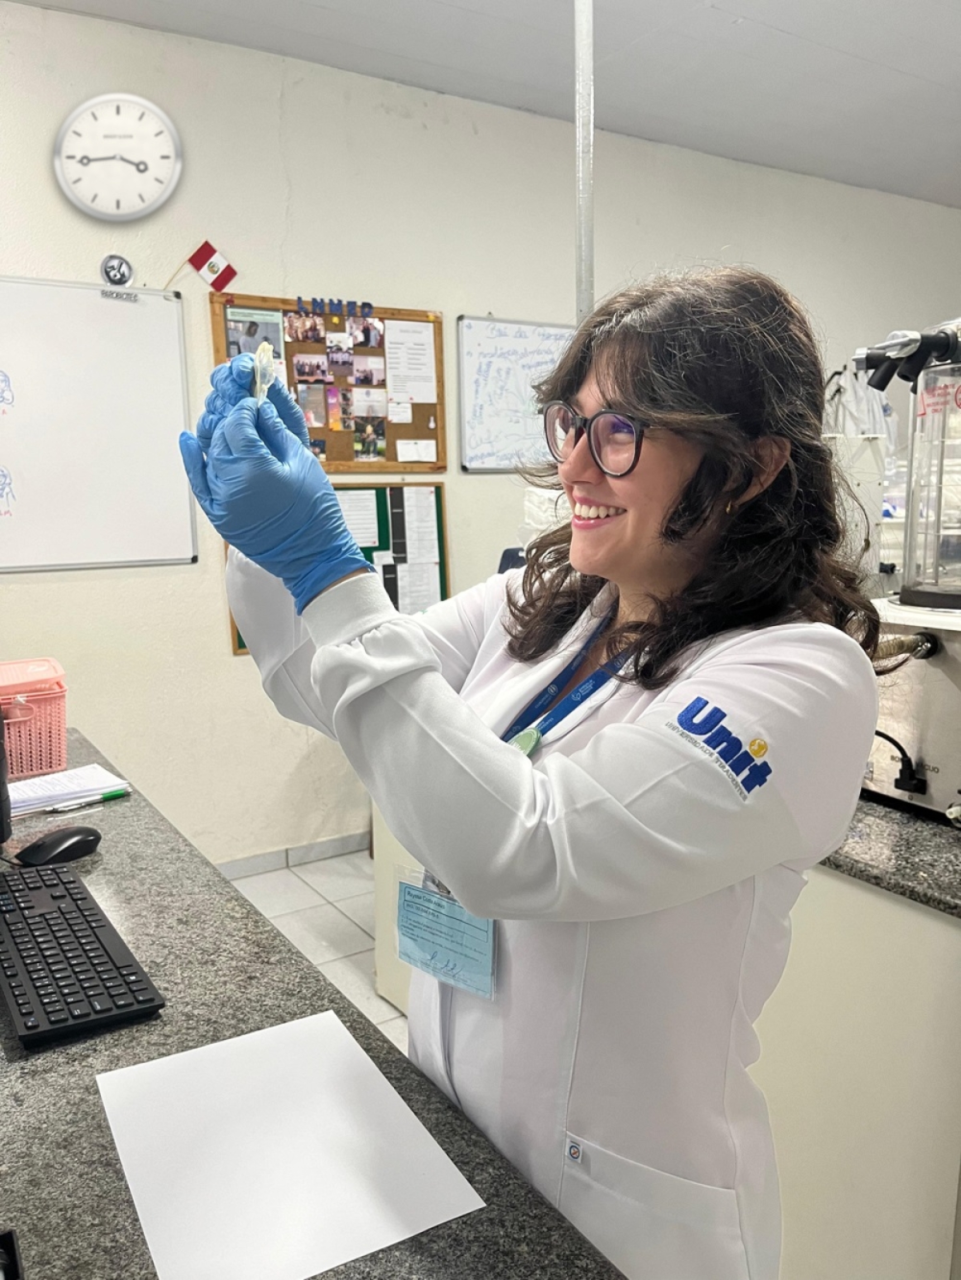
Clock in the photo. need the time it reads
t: 3:44
